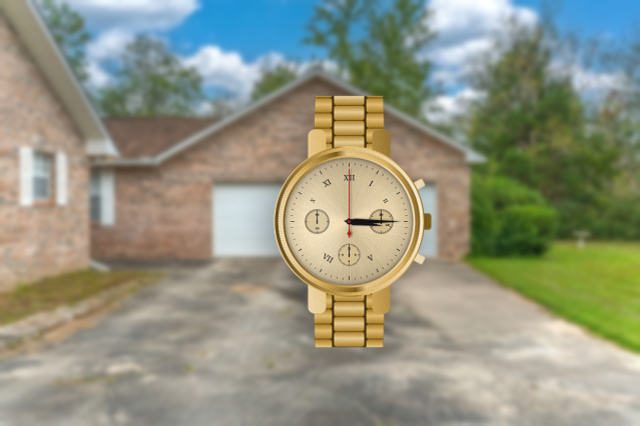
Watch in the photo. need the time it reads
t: 3:15
